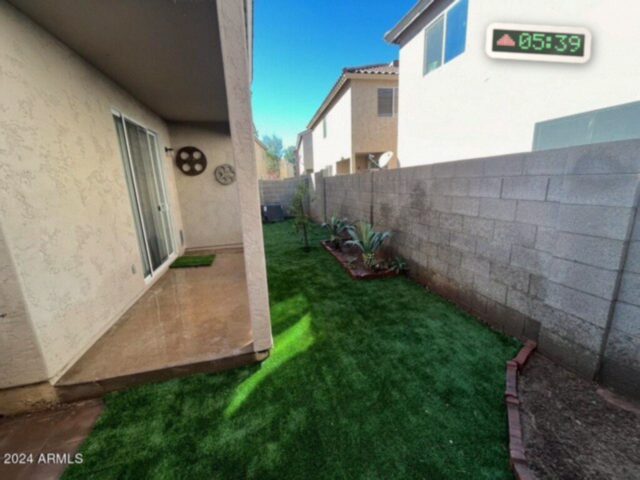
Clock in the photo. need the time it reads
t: 5:39
